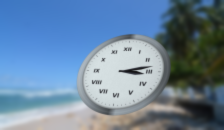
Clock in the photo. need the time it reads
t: 3:13
